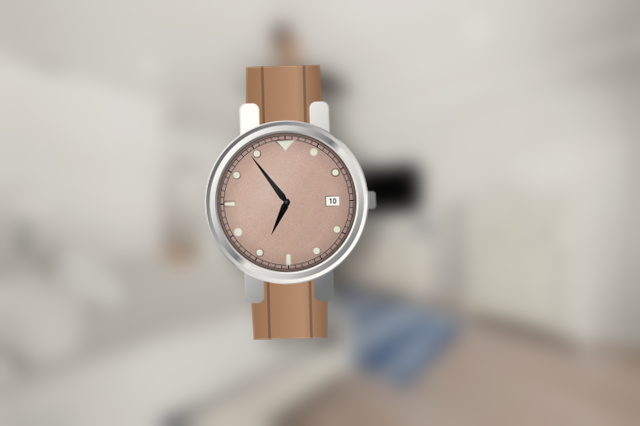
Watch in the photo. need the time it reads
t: 6:54
